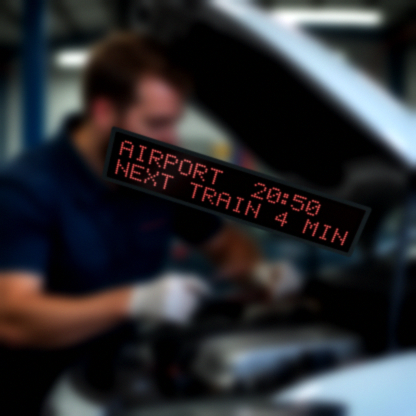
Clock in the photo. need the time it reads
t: 20:50
